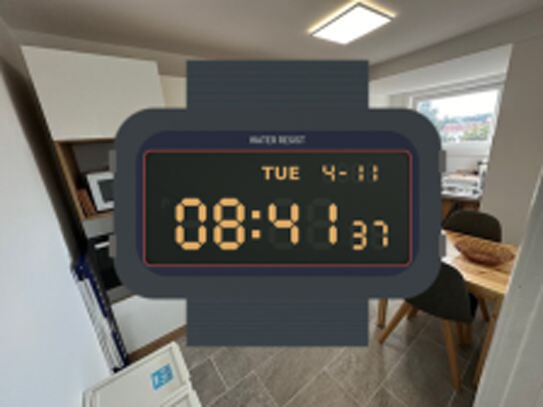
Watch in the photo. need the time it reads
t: 8:41:37
